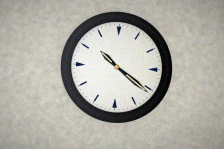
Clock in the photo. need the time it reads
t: 10:21
